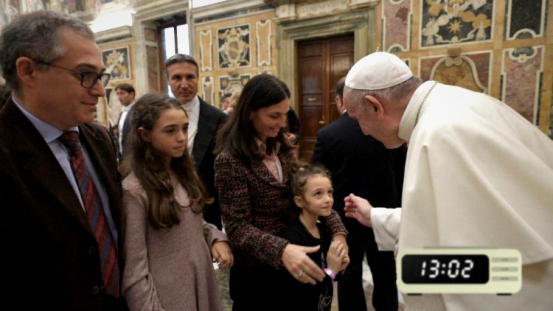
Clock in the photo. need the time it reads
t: 13:02
